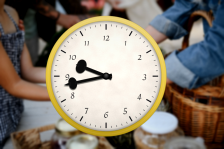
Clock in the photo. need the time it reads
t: 9:43
